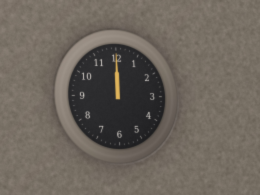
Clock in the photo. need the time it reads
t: 12:00
